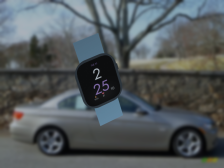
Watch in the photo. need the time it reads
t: 2:25
